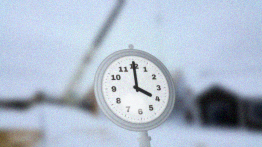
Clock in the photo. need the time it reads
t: 4:00
